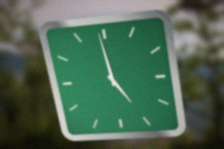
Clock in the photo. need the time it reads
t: 4:59
